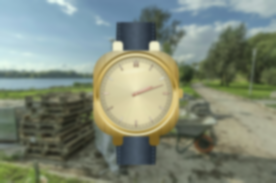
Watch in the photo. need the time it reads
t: 2:12
